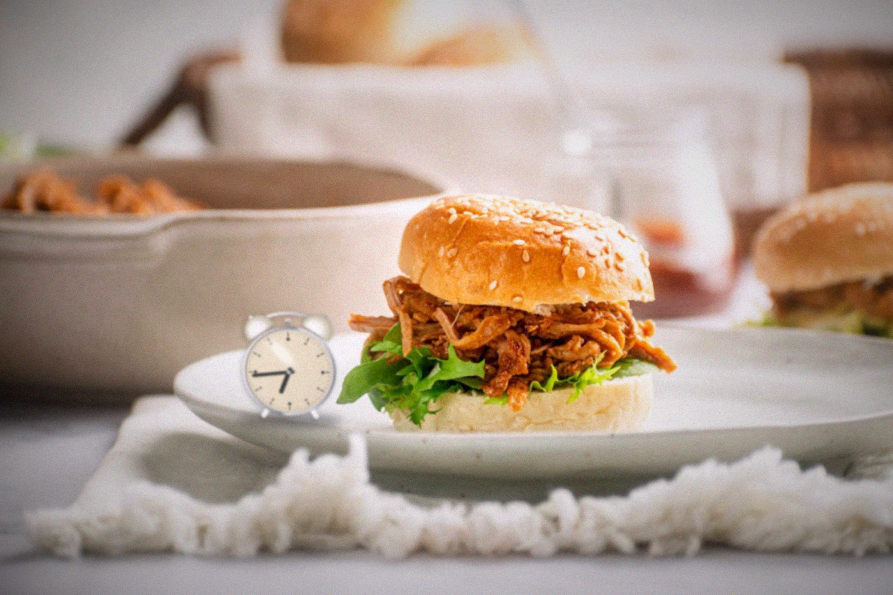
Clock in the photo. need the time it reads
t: 6:44
